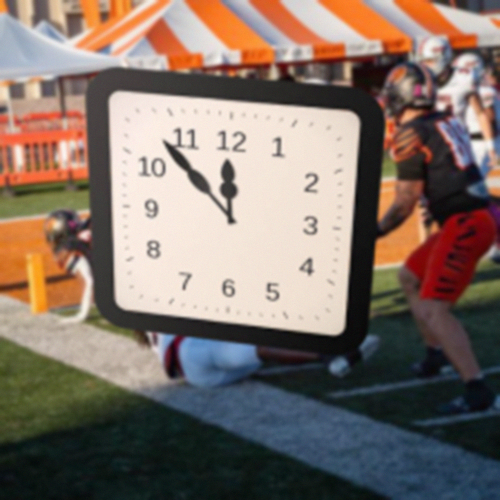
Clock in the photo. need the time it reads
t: 11:53
